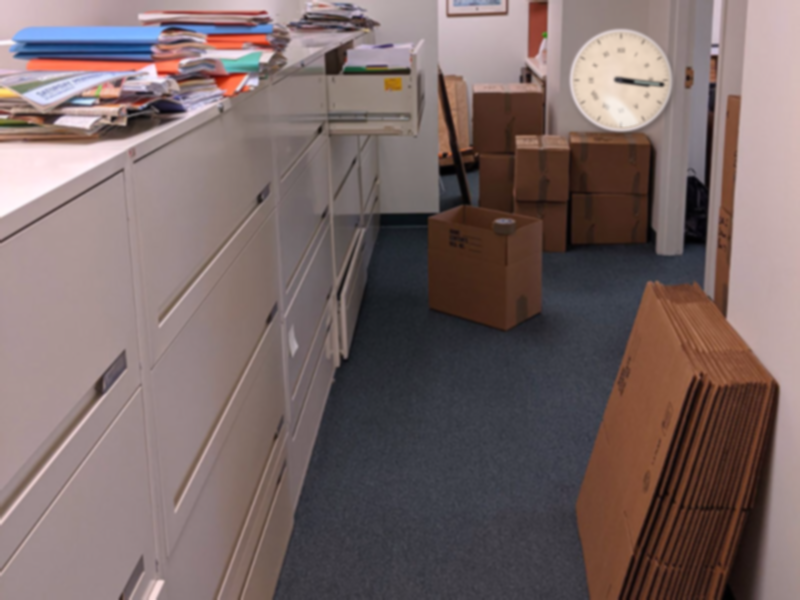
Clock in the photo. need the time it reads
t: 3:16
